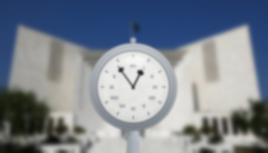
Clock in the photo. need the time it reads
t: 12:54
